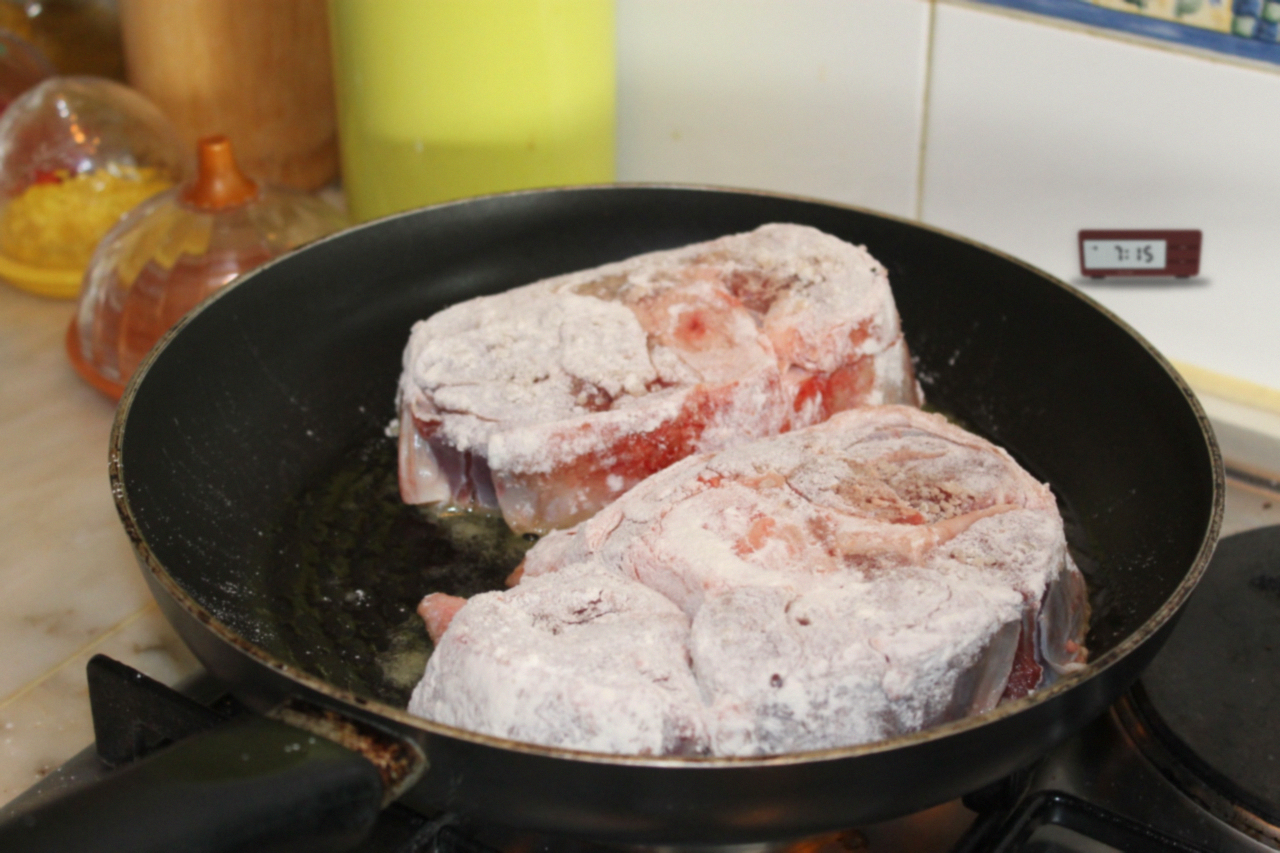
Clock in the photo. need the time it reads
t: 7:15
